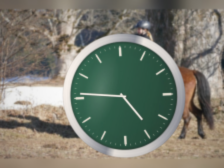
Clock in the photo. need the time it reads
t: 4:46
